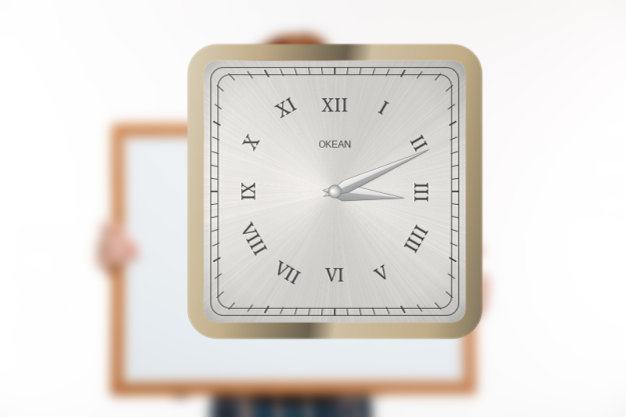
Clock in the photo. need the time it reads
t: 3:11
